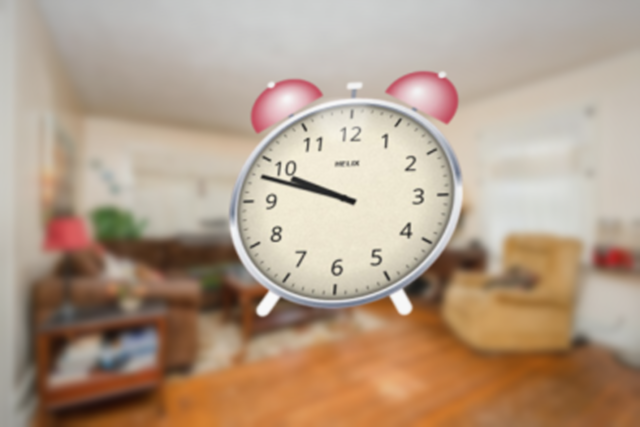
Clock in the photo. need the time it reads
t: 9:48
